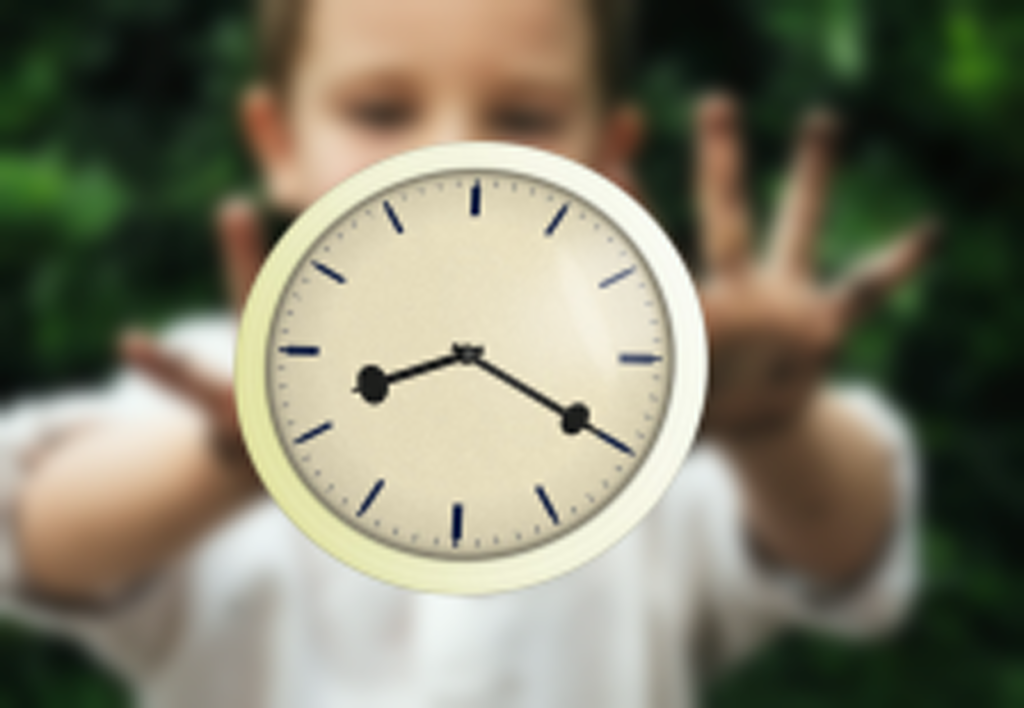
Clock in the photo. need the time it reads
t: 8:20
